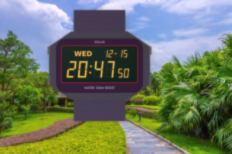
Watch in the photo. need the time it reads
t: 20:47
